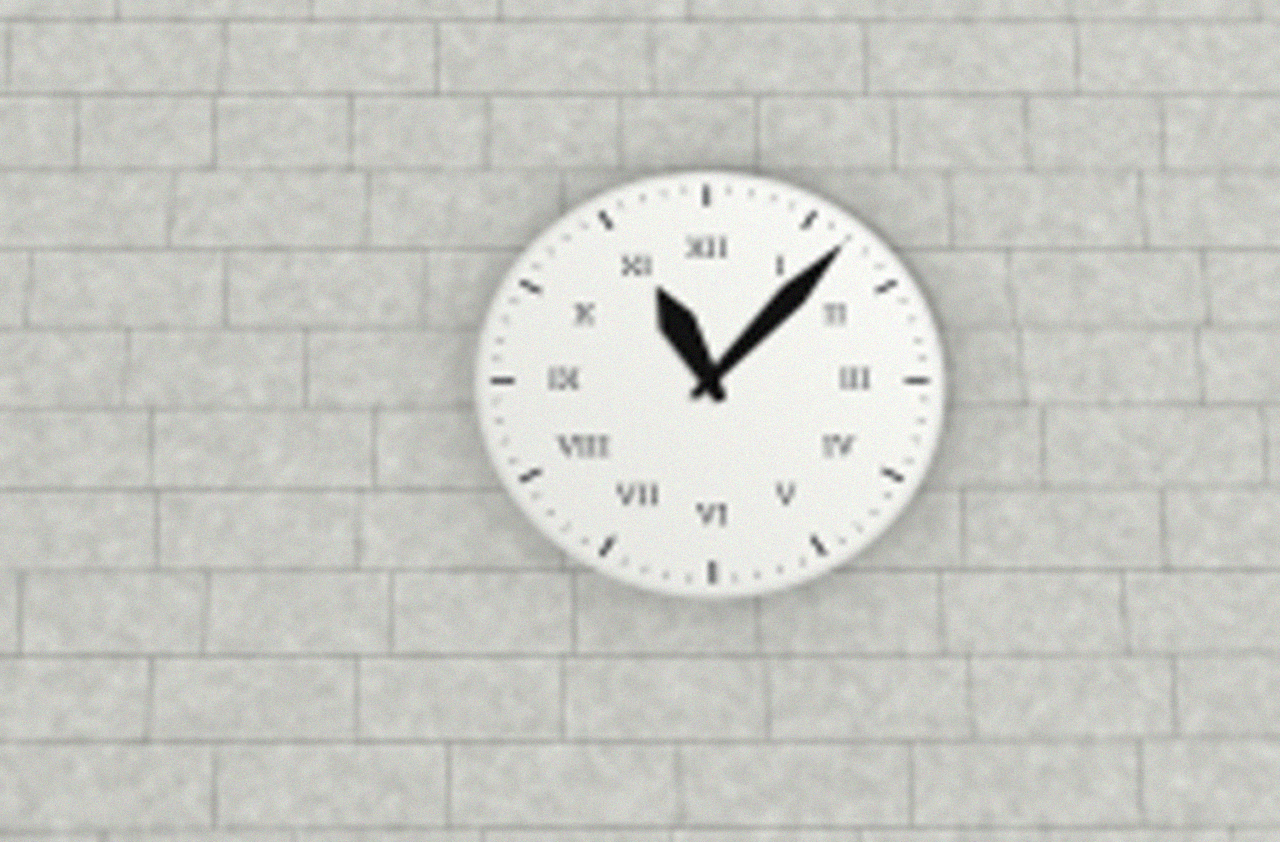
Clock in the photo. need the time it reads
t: 11:07
